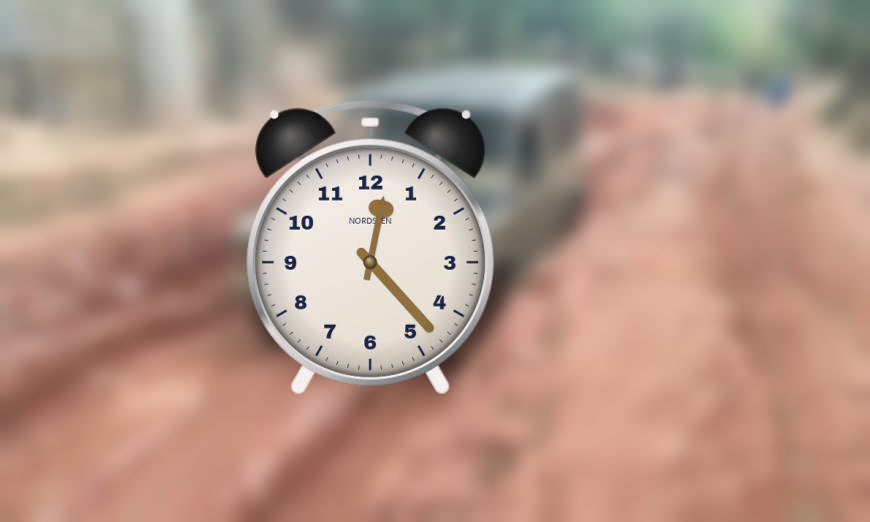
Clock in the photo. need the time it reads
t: 12:23
